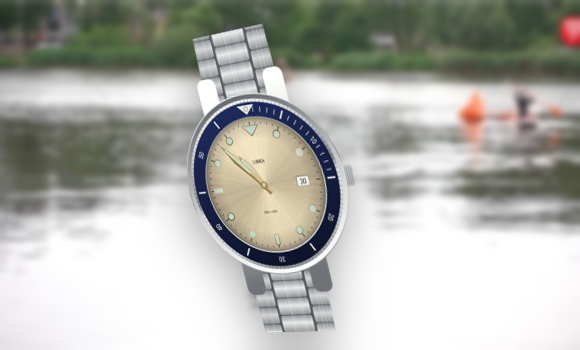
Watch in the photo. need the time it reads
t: 10:53
